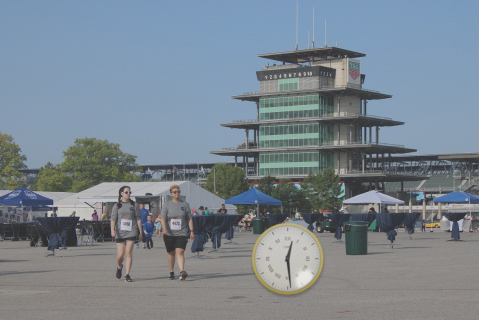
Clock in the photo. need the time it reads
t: 12:29
